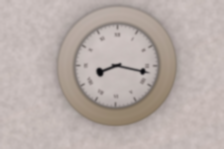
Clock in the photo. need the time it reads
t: 8:17
